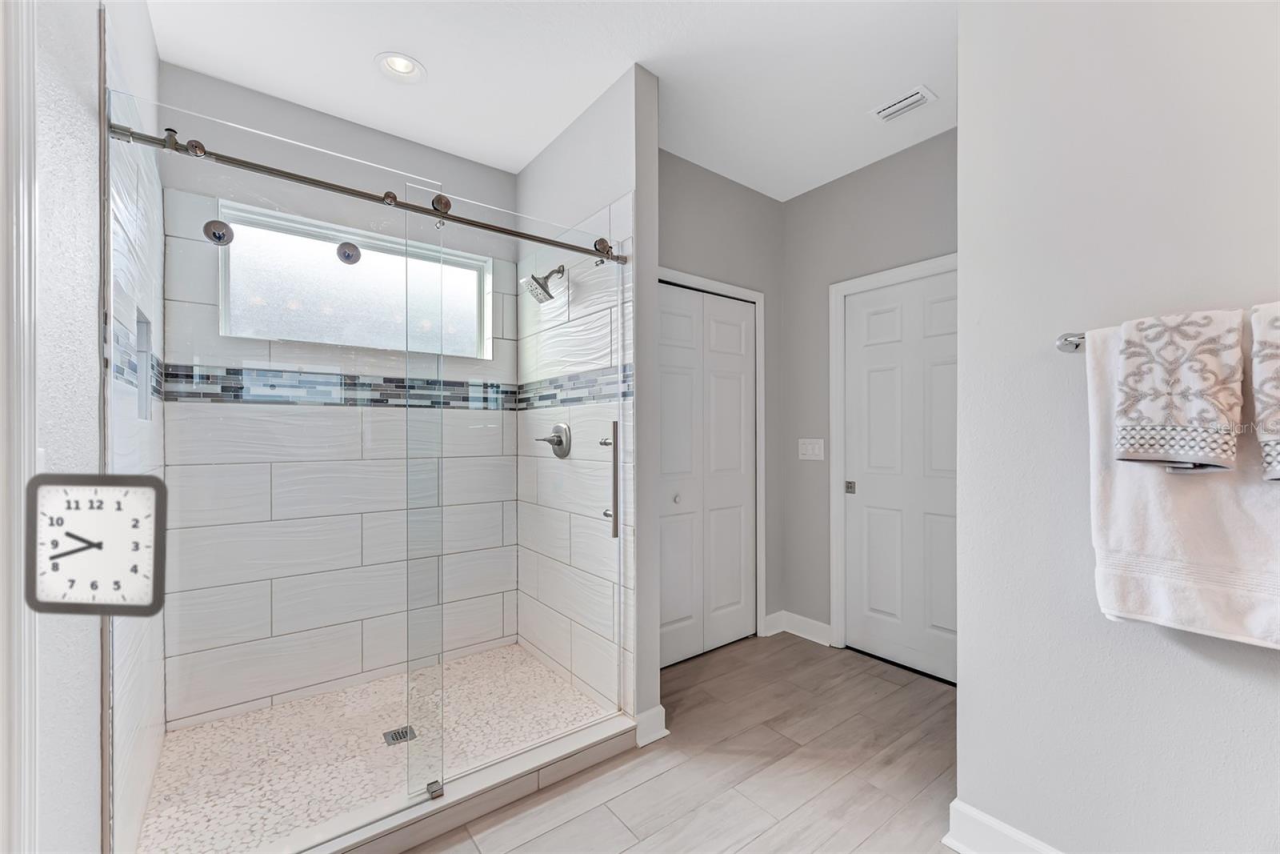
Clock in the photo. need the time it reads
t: 9:42
